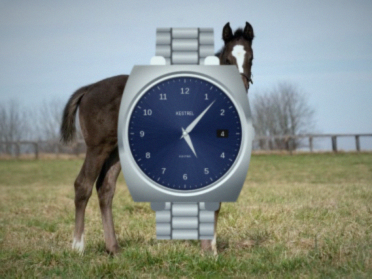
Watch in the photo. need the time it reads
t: 5:07
